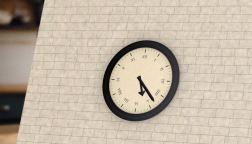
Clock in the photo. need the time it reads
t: 5:23
